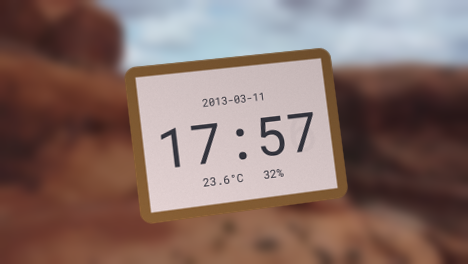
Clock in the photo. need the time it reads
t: 17:57
